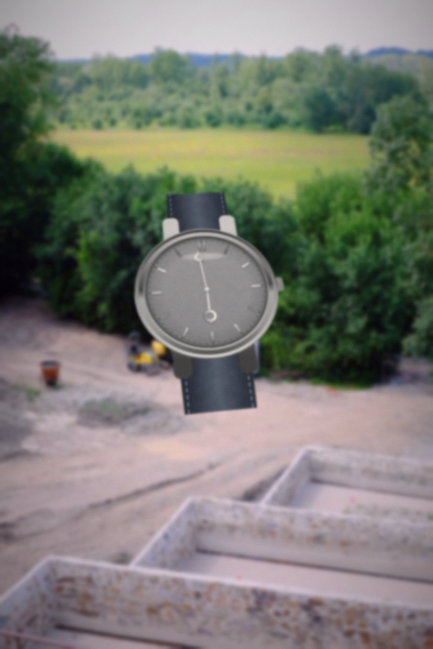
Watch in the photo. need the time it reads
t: 5:59
